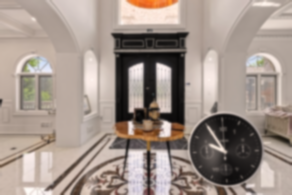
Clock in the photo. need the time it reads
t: 9:55
